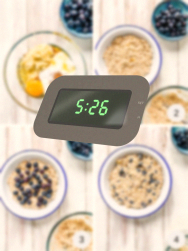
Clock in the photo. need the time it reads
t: 5:26
